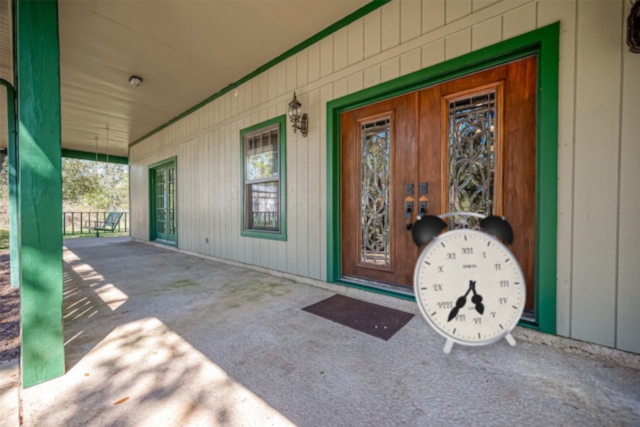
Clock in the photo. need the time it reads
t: 5:37
